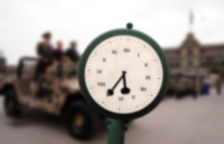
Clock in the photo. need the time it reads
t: 5:35
